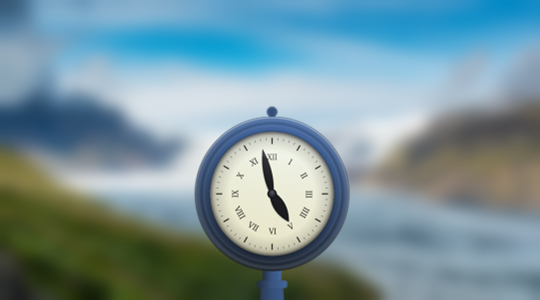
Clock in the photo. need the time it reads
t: 4:58
